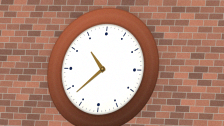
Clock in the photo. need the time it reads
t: 10:38
